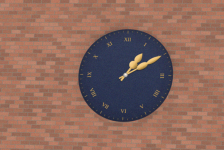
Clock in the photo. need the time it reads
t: 1:10
